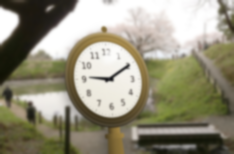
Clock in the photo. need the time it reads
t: 9:10
